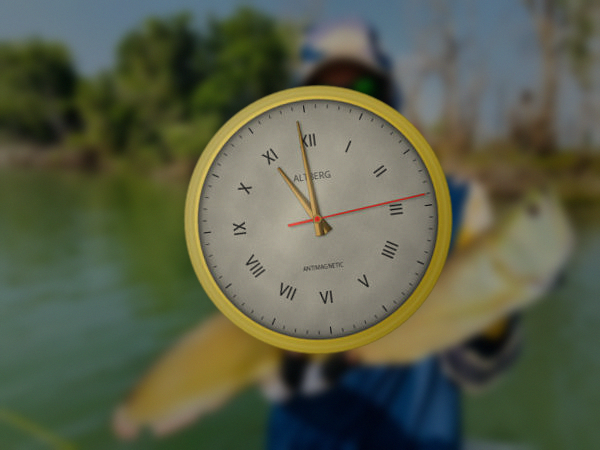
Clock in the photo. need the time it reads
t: 10:59:14
